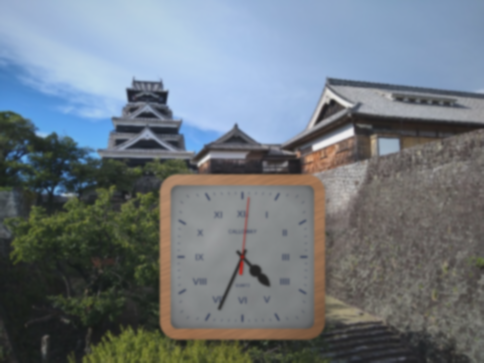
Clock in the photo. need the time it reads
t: 4:34:01
